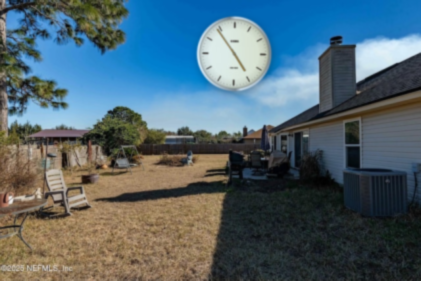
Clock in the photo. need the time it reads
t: 4:54
